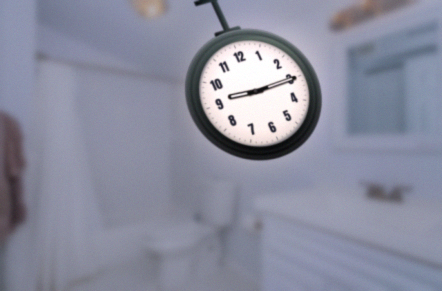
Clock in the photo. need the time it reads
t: 9:15
